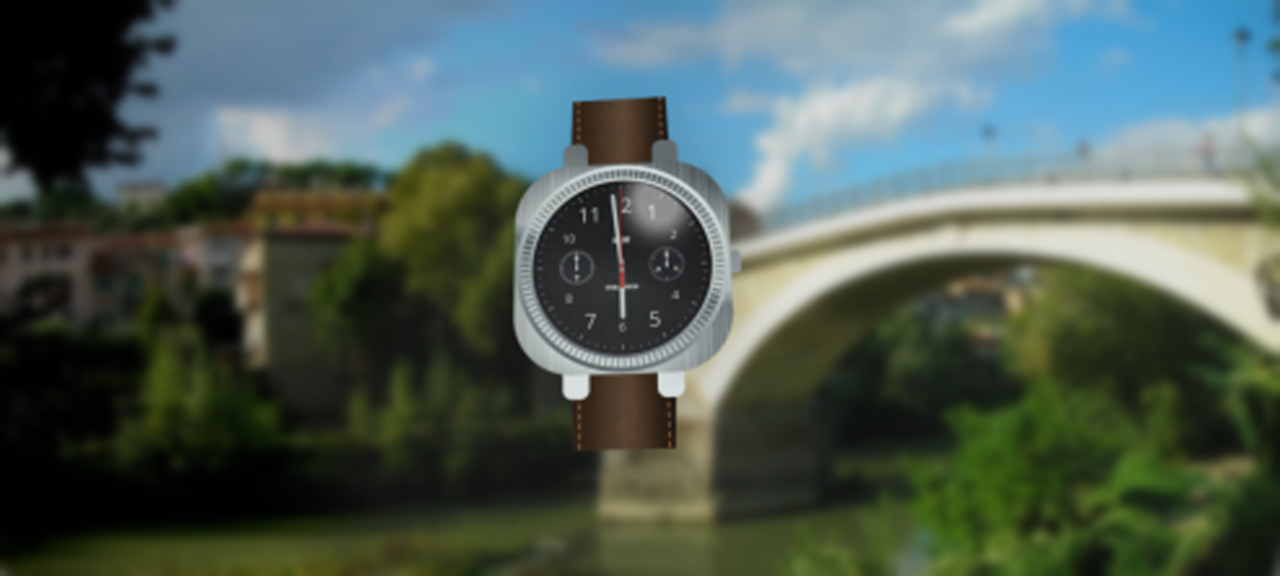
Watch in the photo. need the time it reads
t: 5:59
